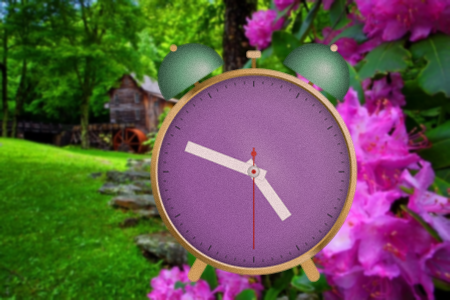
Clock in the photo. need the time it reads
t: 4:48:30
